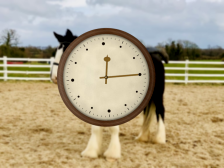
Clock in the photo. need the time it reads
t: 12:15
